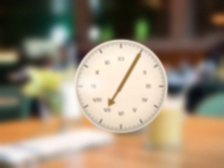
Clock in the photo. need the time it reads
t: 7:05
